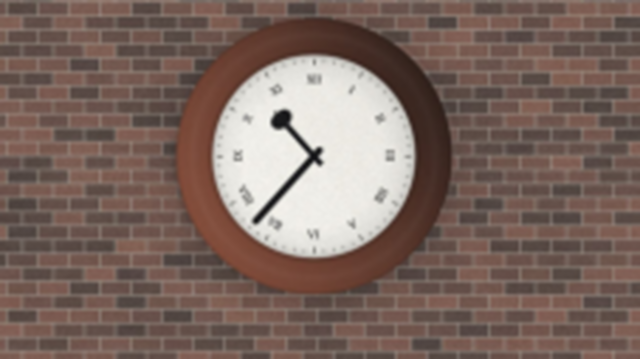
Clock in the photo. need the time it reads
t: 10:37
